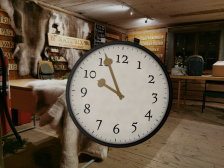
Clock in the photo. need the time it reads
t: 9:56
